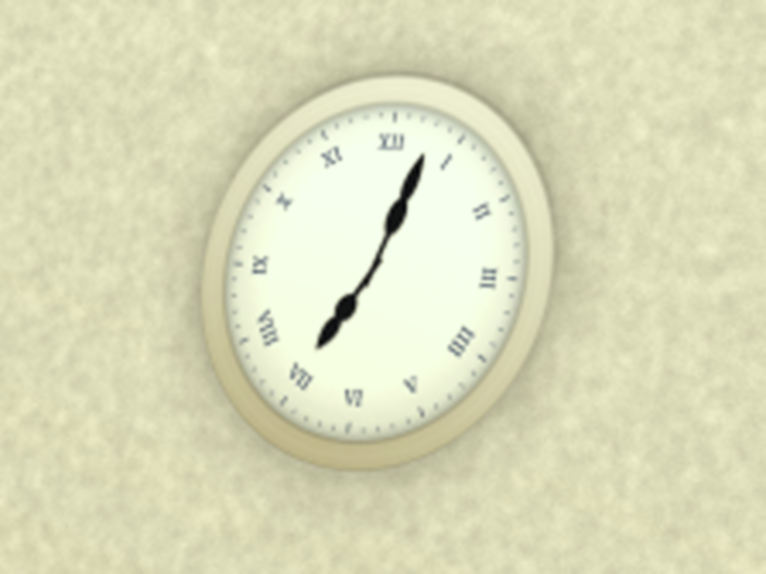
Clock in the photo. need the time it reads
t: 7:03
